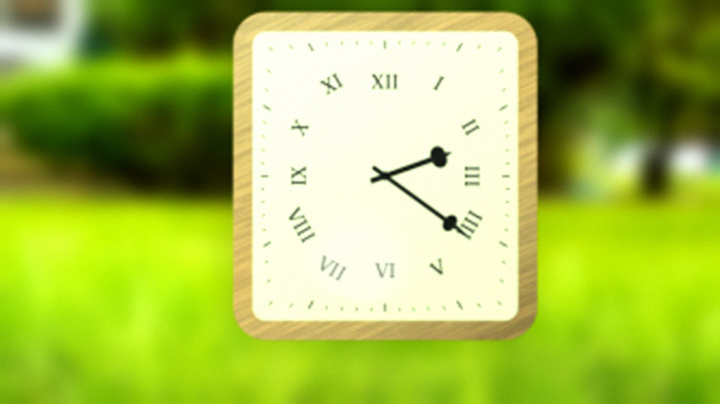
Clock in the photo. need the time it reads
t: 2:21
